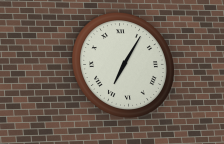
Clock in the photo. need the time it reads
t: 7:06
